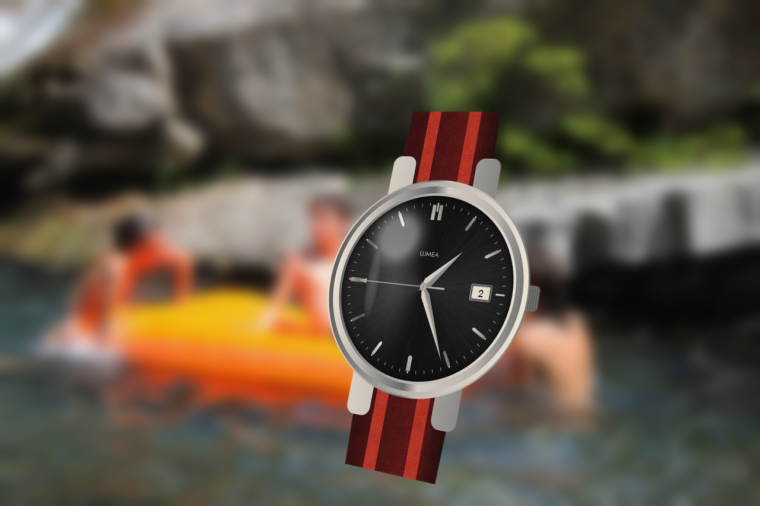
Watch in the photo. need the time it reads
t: 1:25:45
